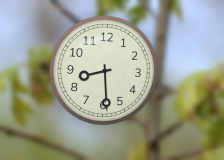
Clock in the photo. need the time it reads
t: 8:29
